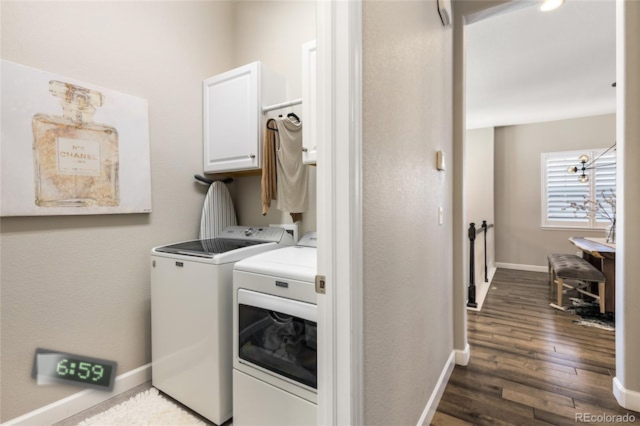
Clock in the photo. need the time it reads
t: 6:59
